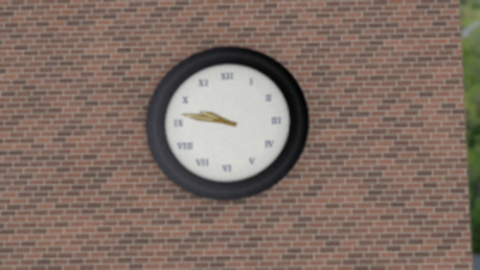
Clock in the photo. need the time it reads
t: 9:47
